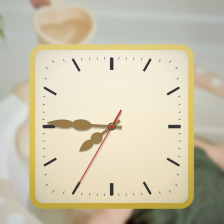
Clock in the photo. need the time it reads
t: 7:45:35
